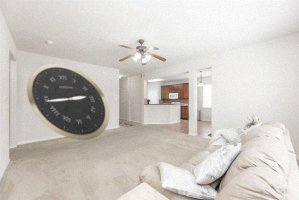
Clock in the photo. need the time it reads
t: 2:44
